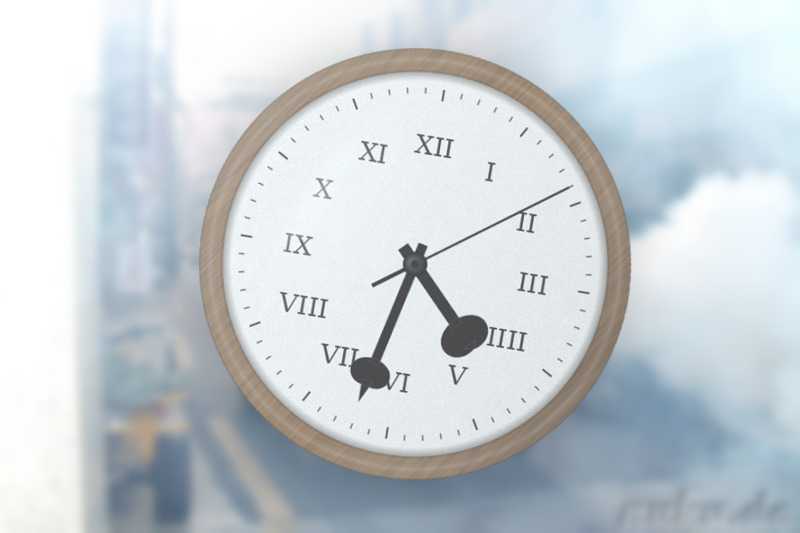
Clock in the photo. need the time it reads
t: 4:32:09
